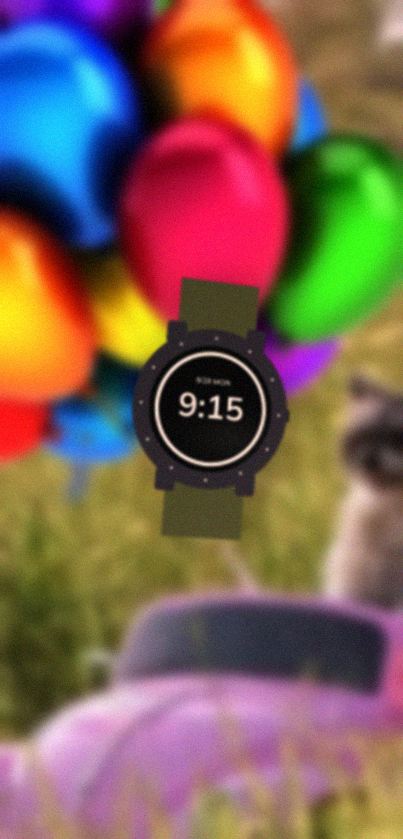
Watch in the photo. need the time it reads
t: 9:15
